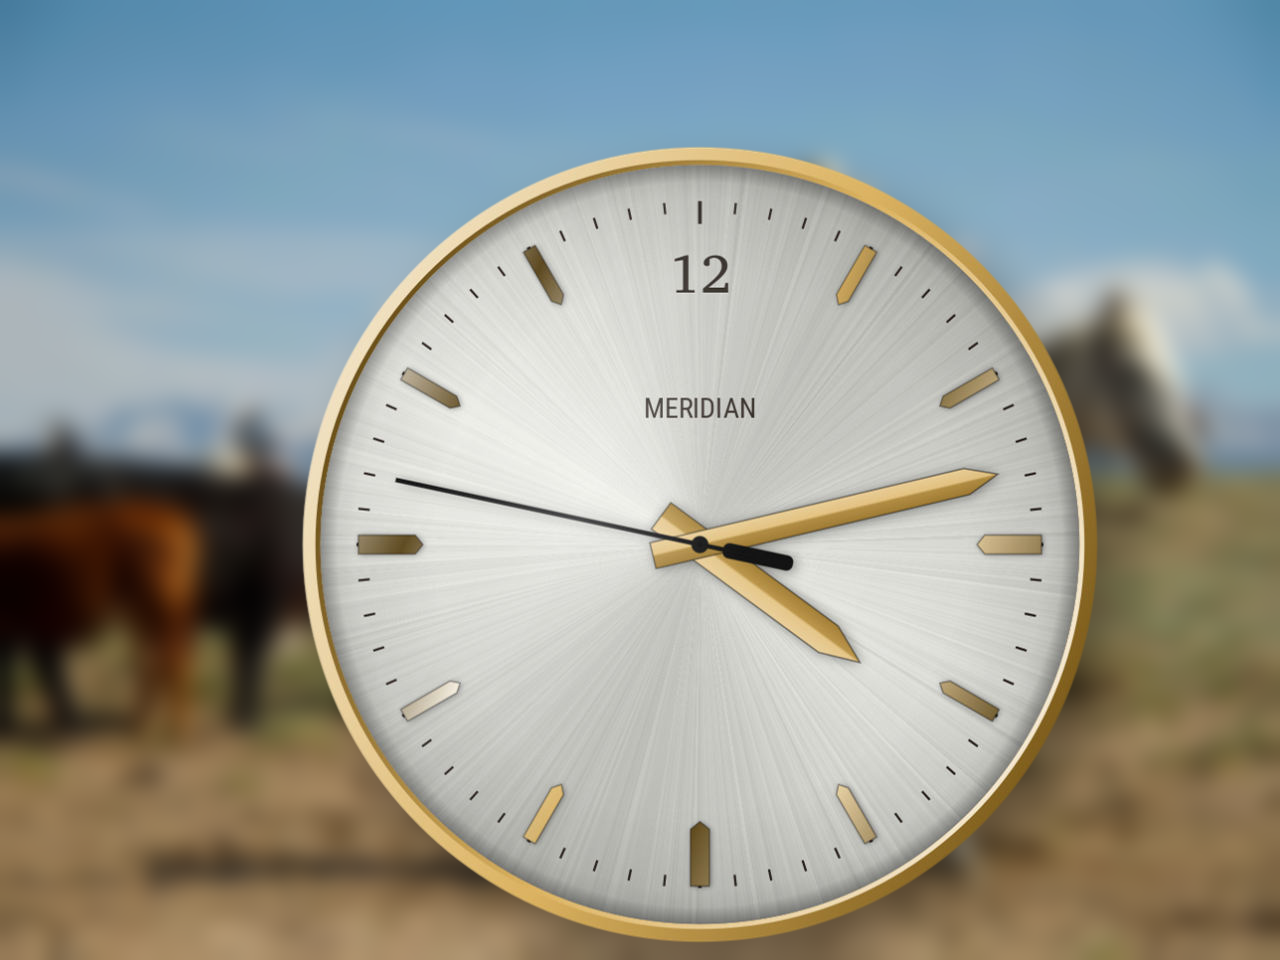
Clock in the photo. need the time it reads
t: 4:12:47
